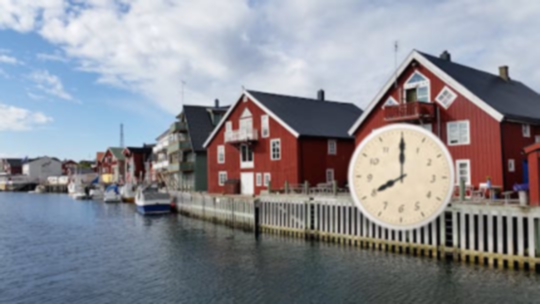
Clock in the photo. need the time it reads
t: 8:00
